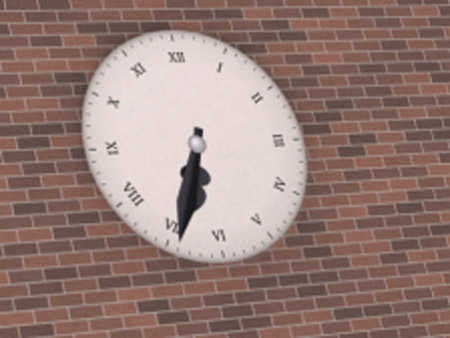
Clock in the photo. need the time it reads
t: 6:34
